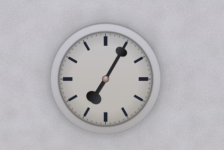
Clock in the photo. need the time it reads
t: 7:05
